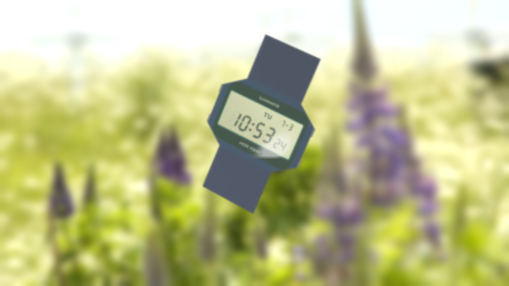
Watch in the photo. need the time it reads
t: 10:53:24
